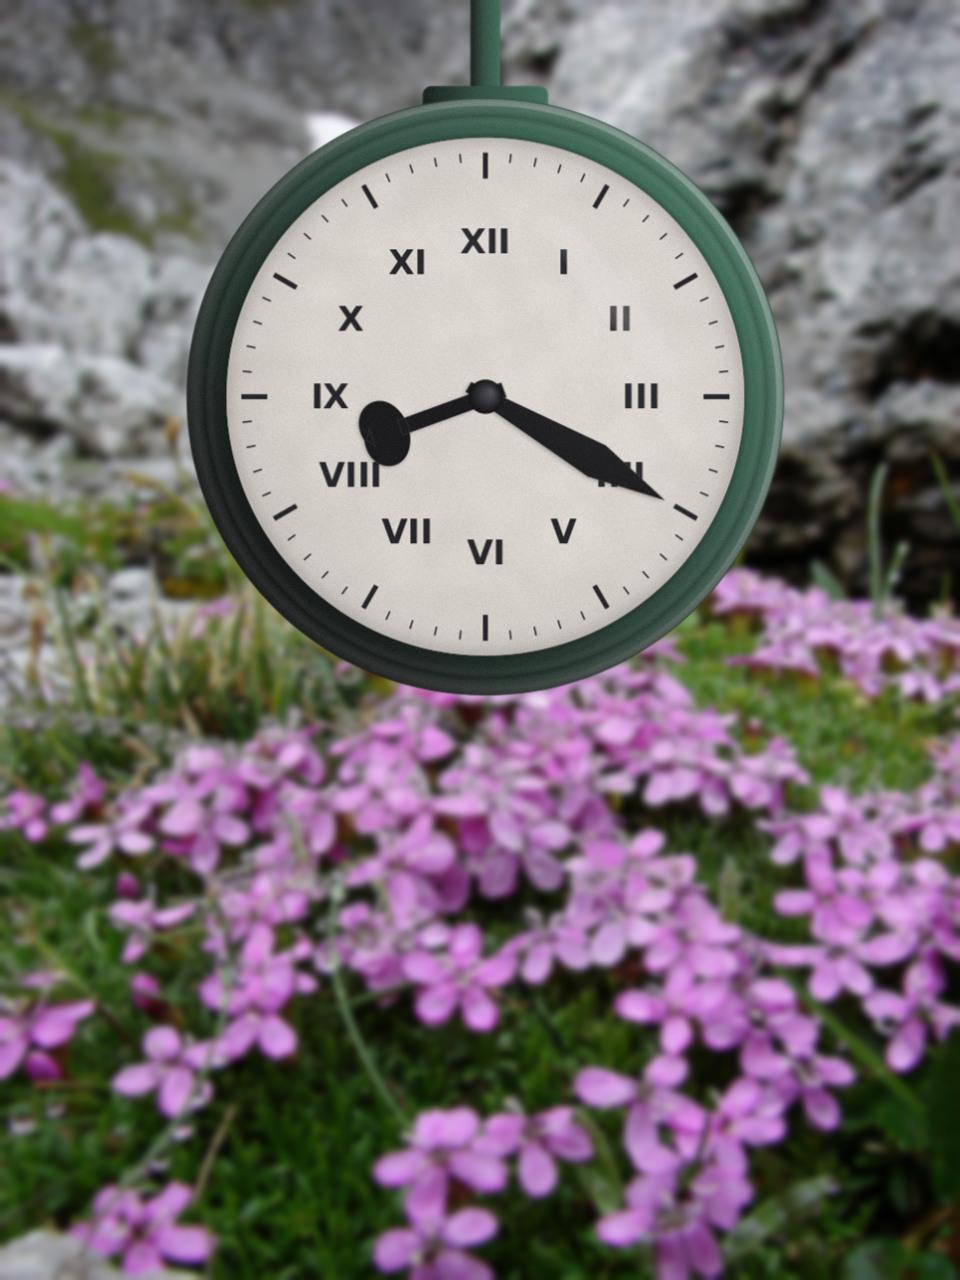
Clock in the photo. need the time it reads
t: 8:20
